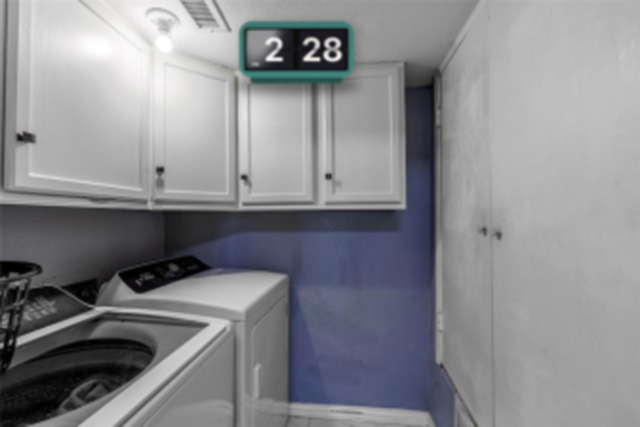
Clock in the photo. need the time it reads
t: 2:28
